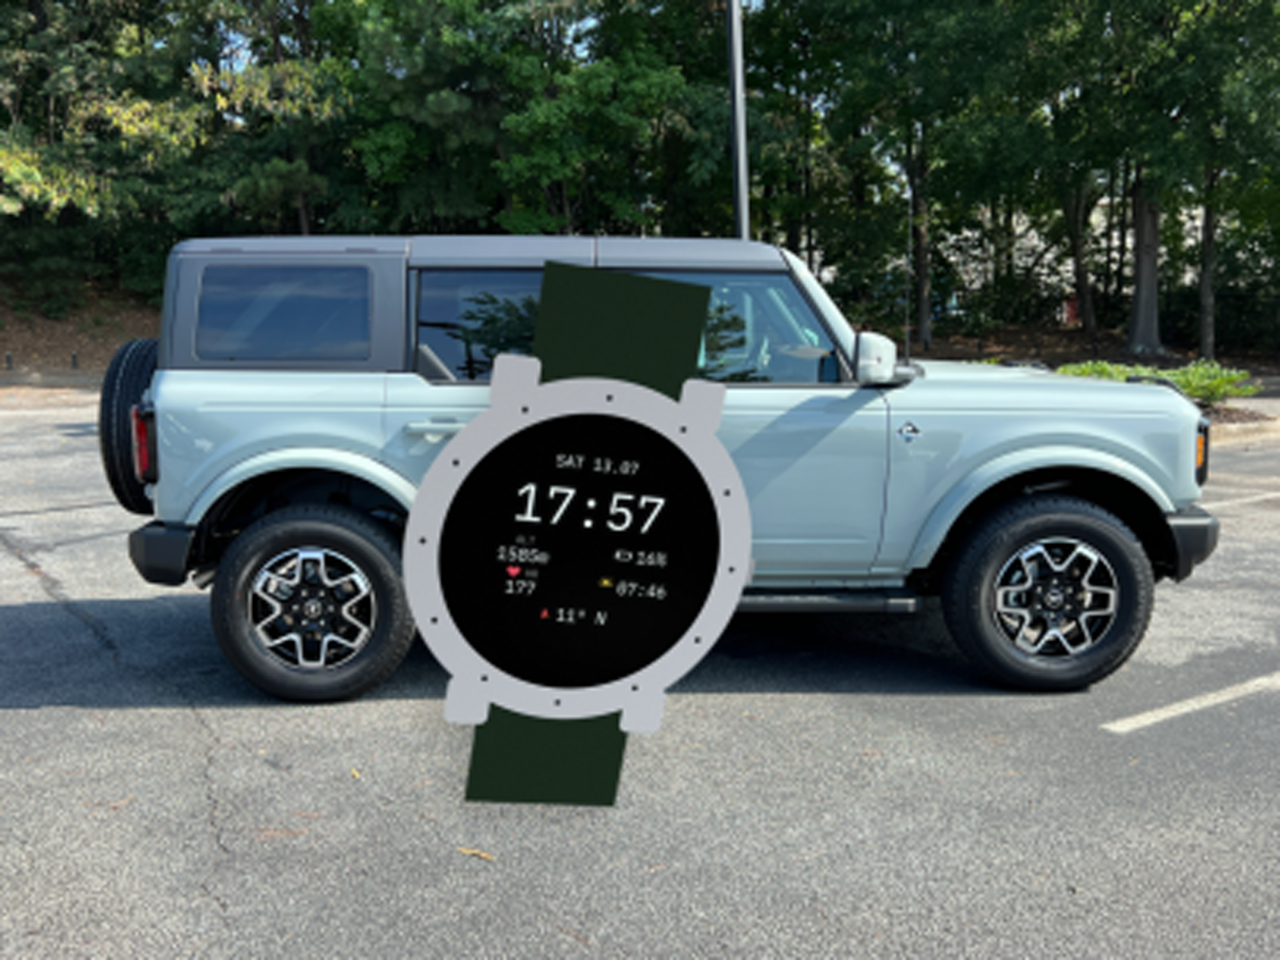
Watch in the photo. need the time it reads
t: 17:57
